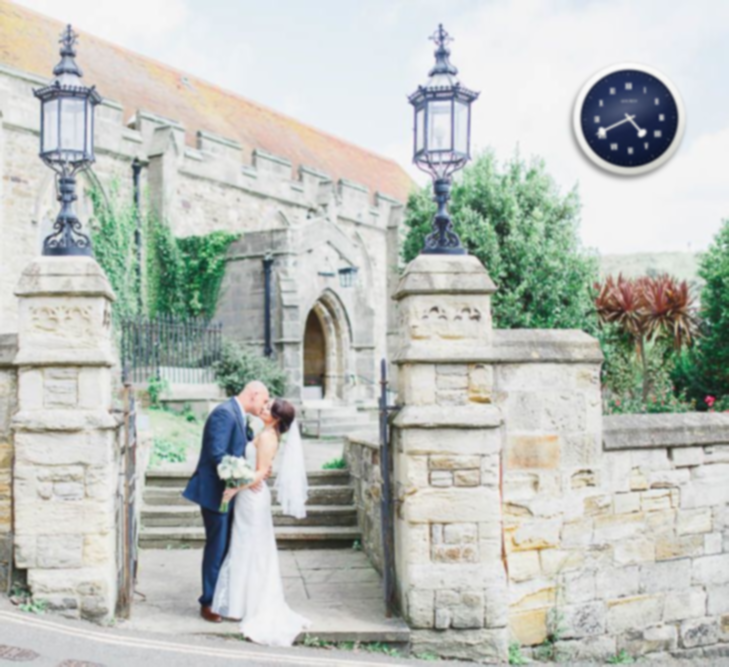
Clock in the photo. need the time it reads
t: 4:41
